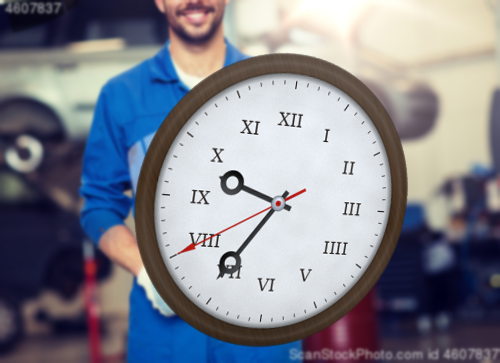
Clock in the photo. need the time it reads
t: 9:35:40
